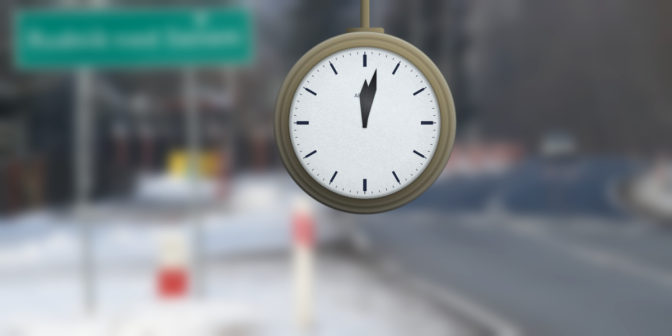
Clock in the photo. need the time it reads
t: 12:02
